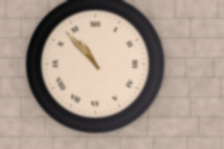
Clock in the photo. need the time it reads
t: 10:53
